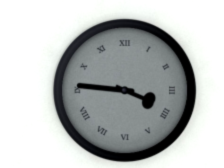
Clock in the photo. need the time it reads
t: 3:46
